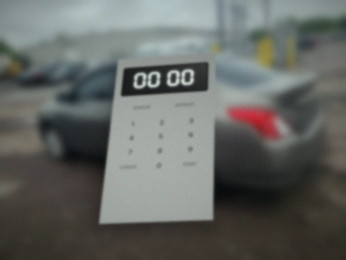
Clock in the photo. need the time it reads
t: 0:00
